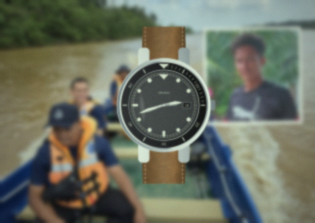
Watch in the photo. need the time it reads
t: 2:42
